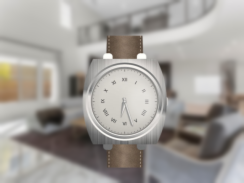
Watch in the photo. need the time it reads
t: 6:27
